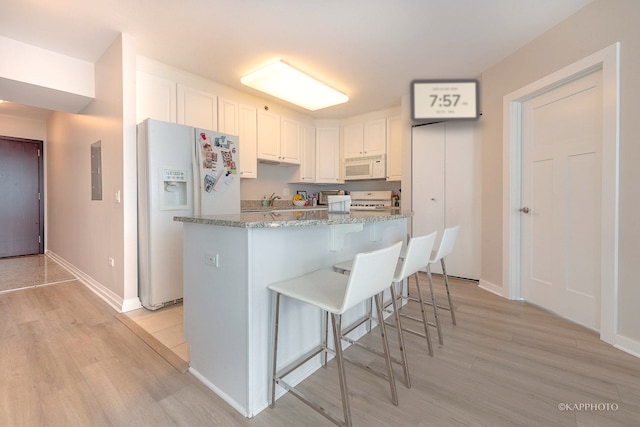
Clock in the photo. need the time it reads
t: 7:57
